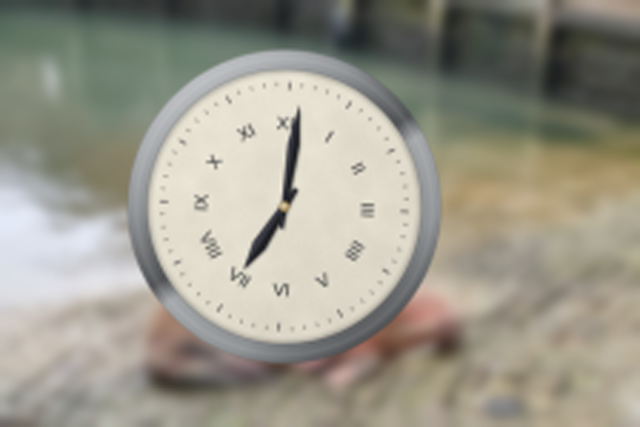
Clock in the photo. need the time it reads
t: 7:01
